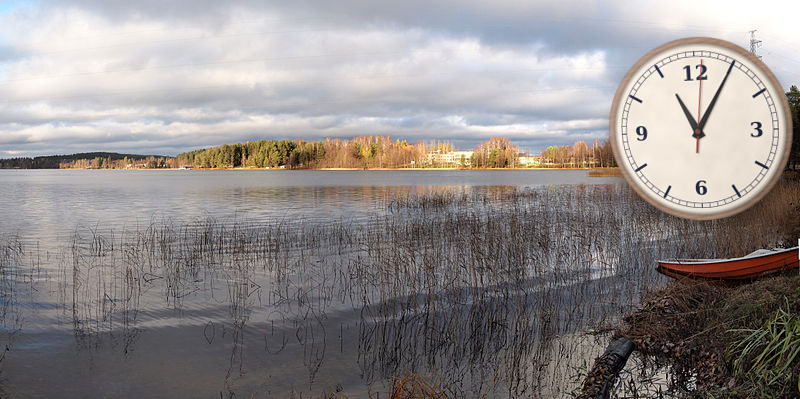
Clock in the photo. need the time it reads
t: 11:05:01
